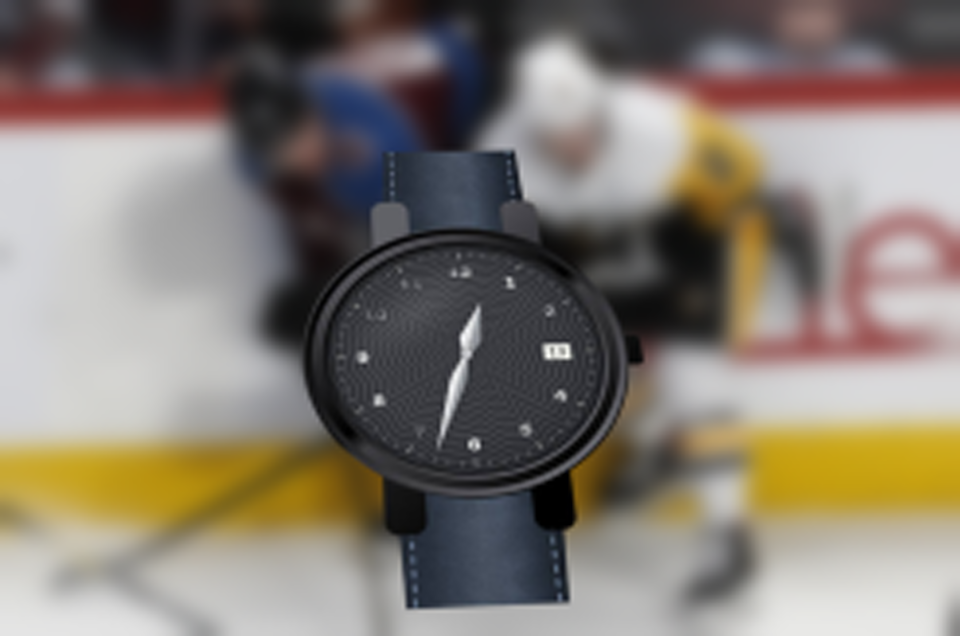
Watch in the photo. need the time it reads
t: 12:33
